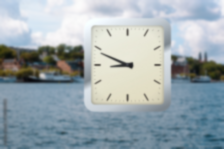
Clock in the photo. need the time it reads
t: 8:49
